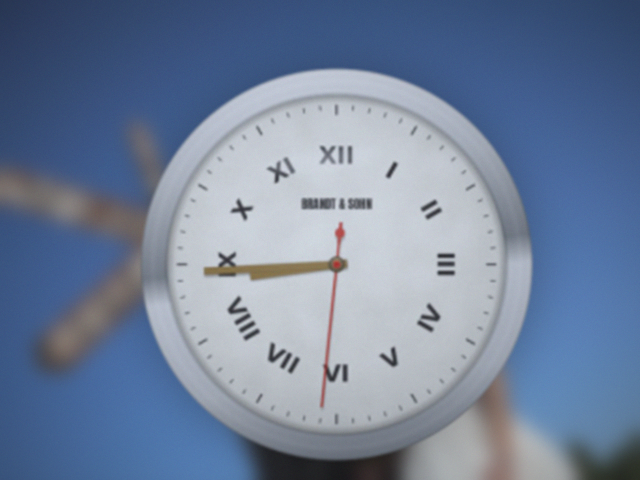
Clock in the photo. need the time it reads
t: 8:44:31
